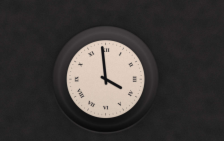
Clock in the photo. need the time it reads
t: 3:59
